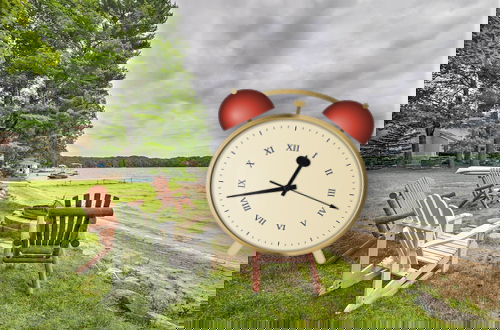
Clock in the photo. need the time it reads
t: 12:42:18
